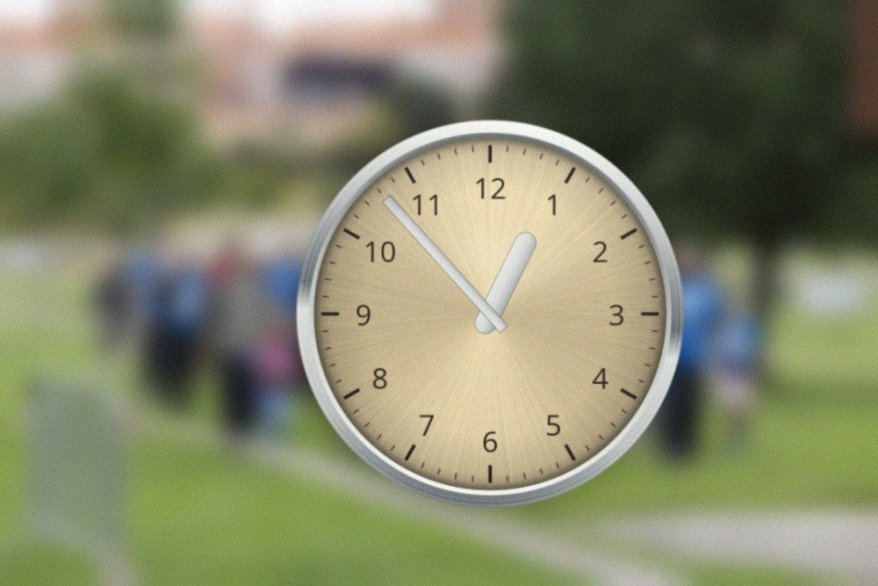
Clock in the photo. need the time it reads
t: 12:53
